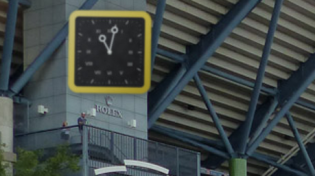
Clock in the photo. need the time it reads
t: 11:02
